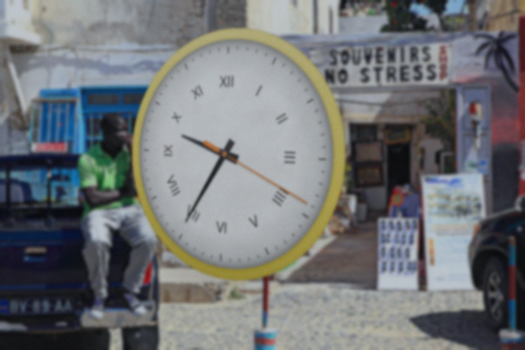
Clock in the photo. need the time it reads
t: 9:35:19
